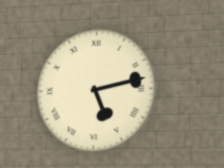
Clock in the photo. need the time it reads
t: 5:13
